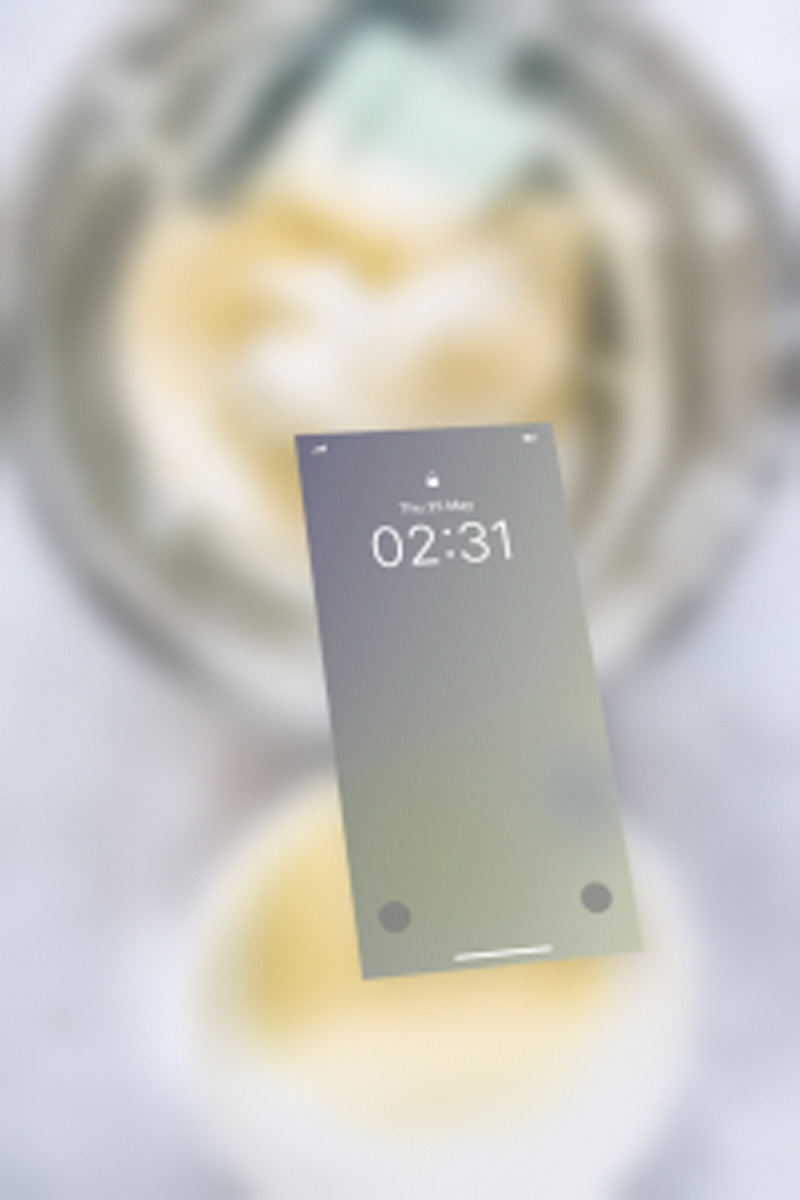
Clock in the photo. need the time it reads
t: 2:31
